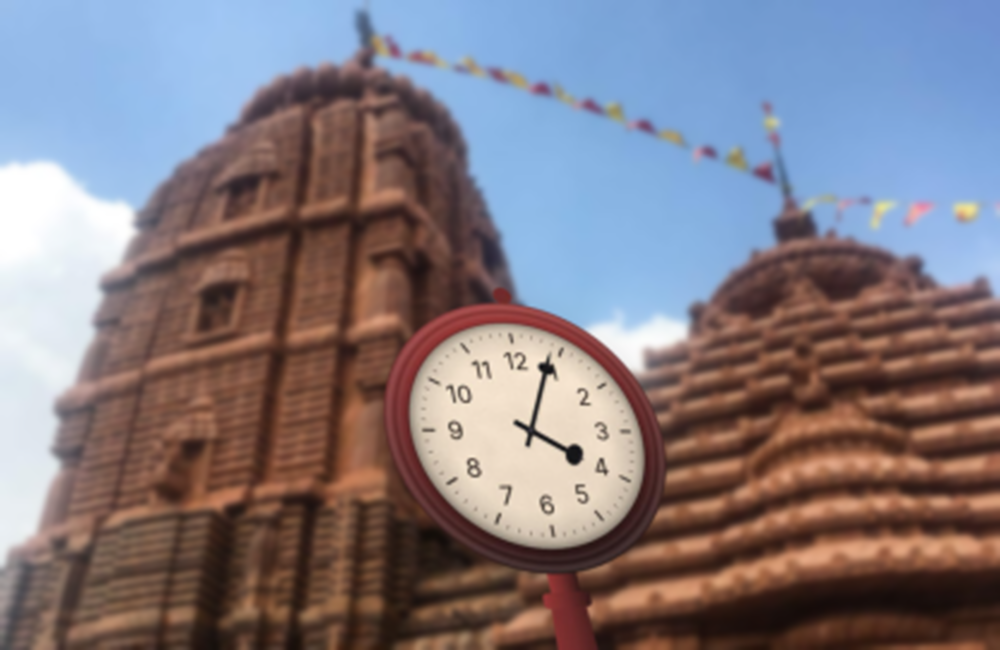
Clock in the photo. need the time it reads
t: 4:04
